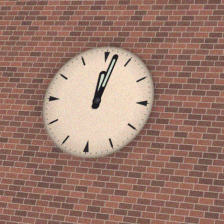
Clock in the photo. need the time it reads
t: 12:02
